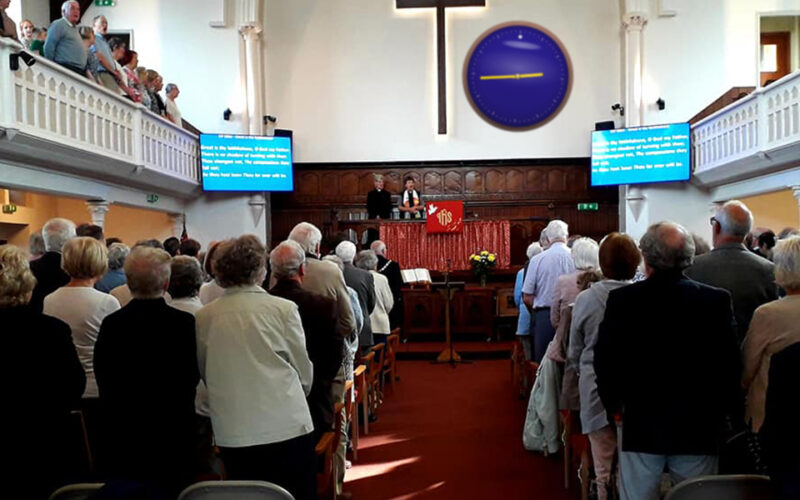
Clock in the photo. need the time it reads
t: 2:44
